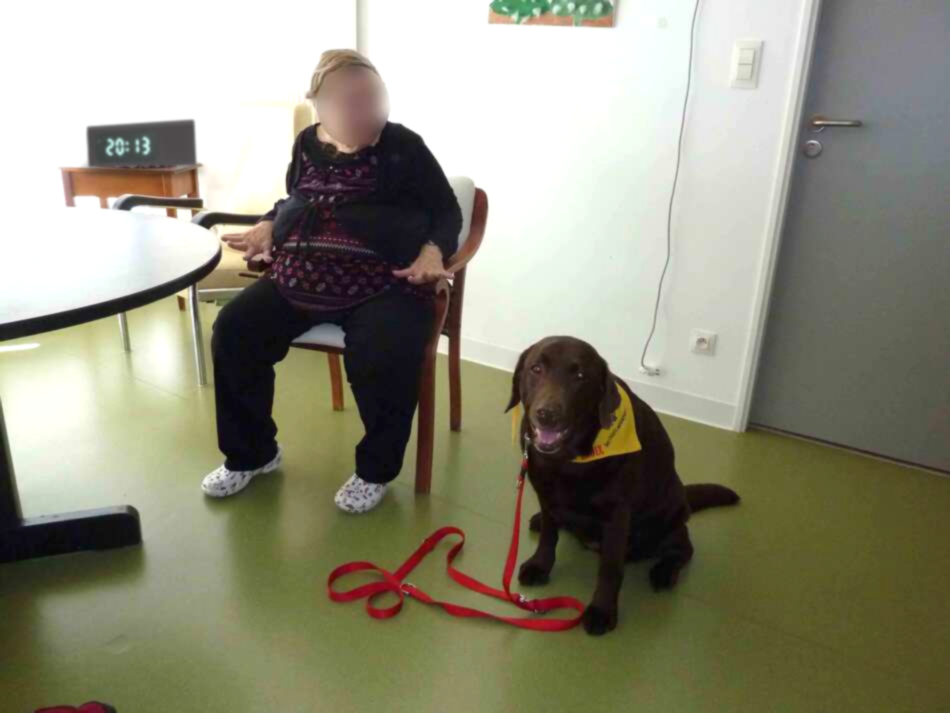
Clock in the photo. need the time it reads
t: 20:13
